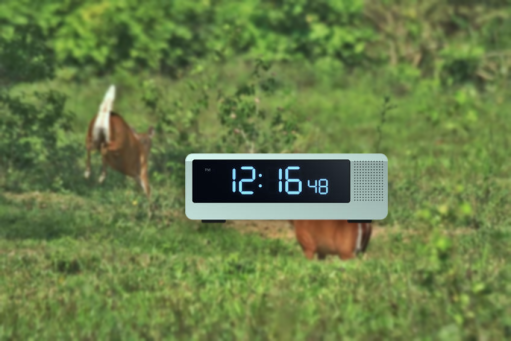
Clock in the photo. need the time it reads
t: 12:16:48
